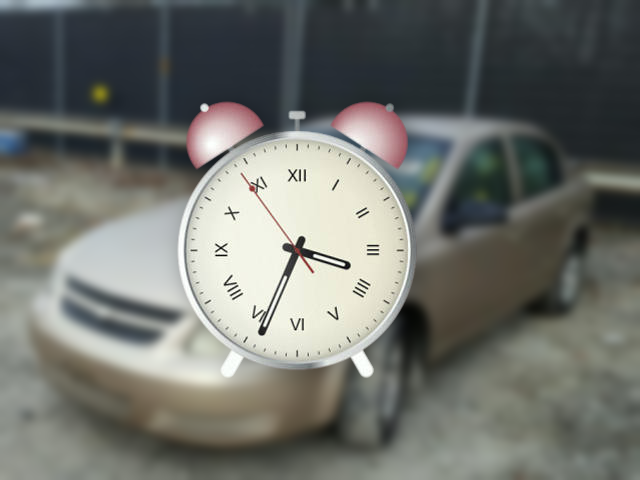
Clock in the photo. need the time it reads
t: 3:33:54
